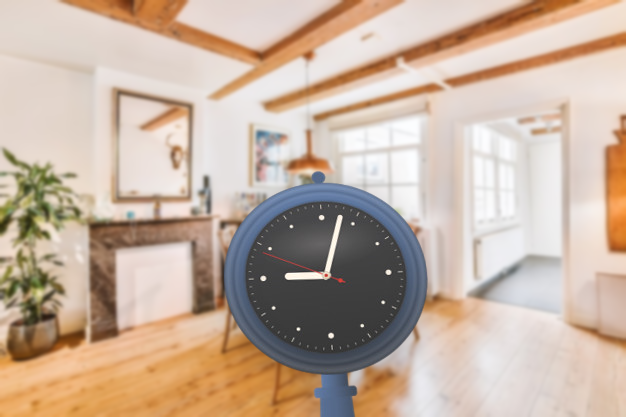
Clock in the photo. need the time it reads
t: 9:02:49
